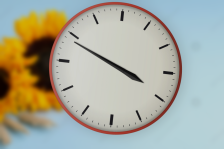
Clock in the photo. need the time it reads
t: 3:49
